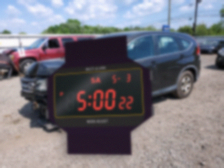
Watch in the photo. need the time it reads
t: 5:00:22
